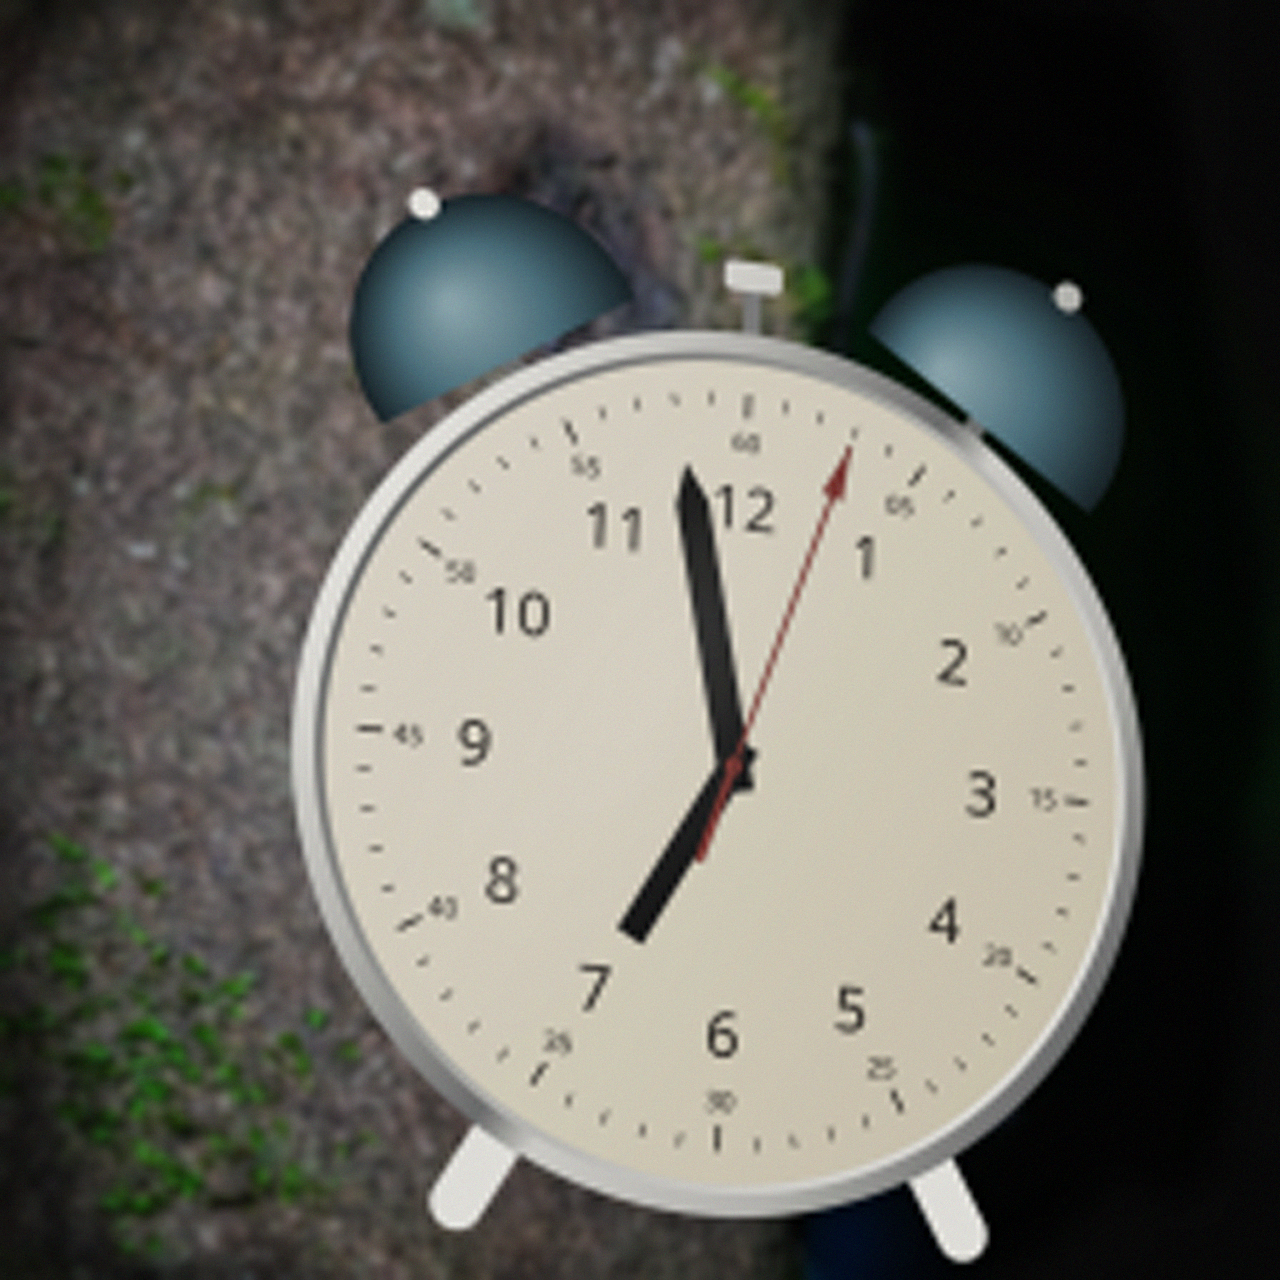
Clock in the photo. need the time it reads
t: 6:58:03
